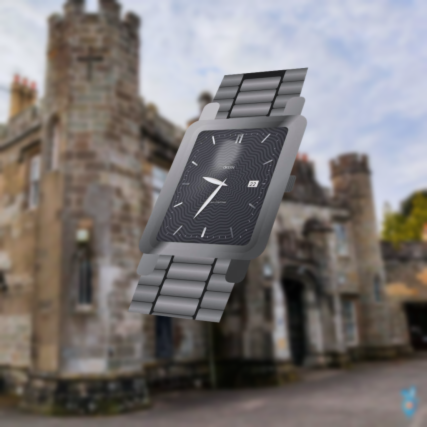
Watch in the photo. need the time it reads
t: 9:34
